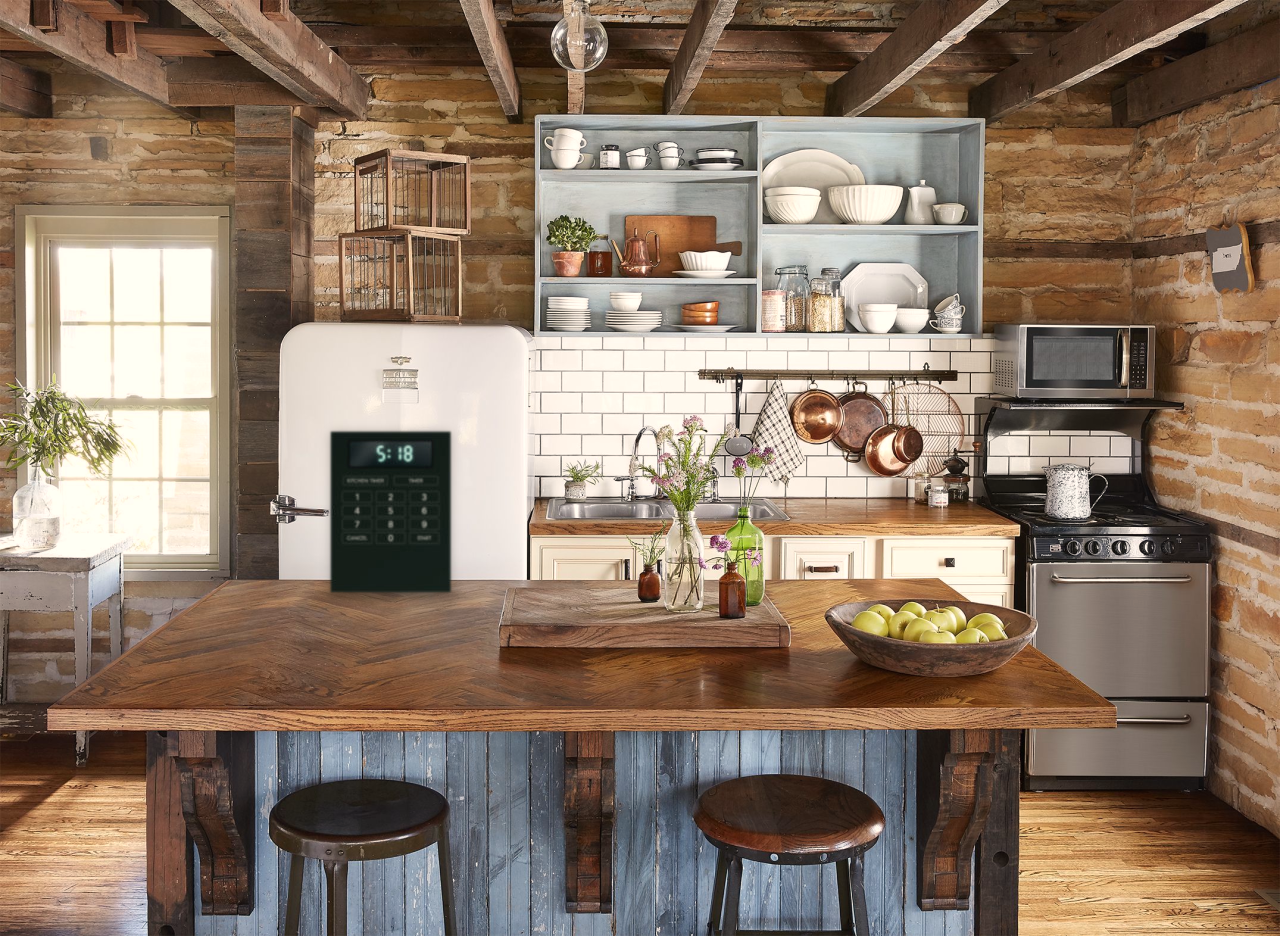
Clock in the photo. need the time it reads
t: 5:18
